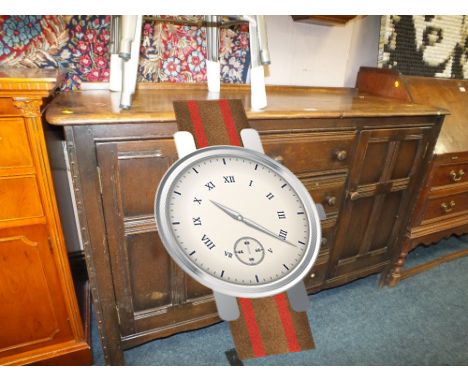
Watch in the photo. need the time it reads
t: 10:21
